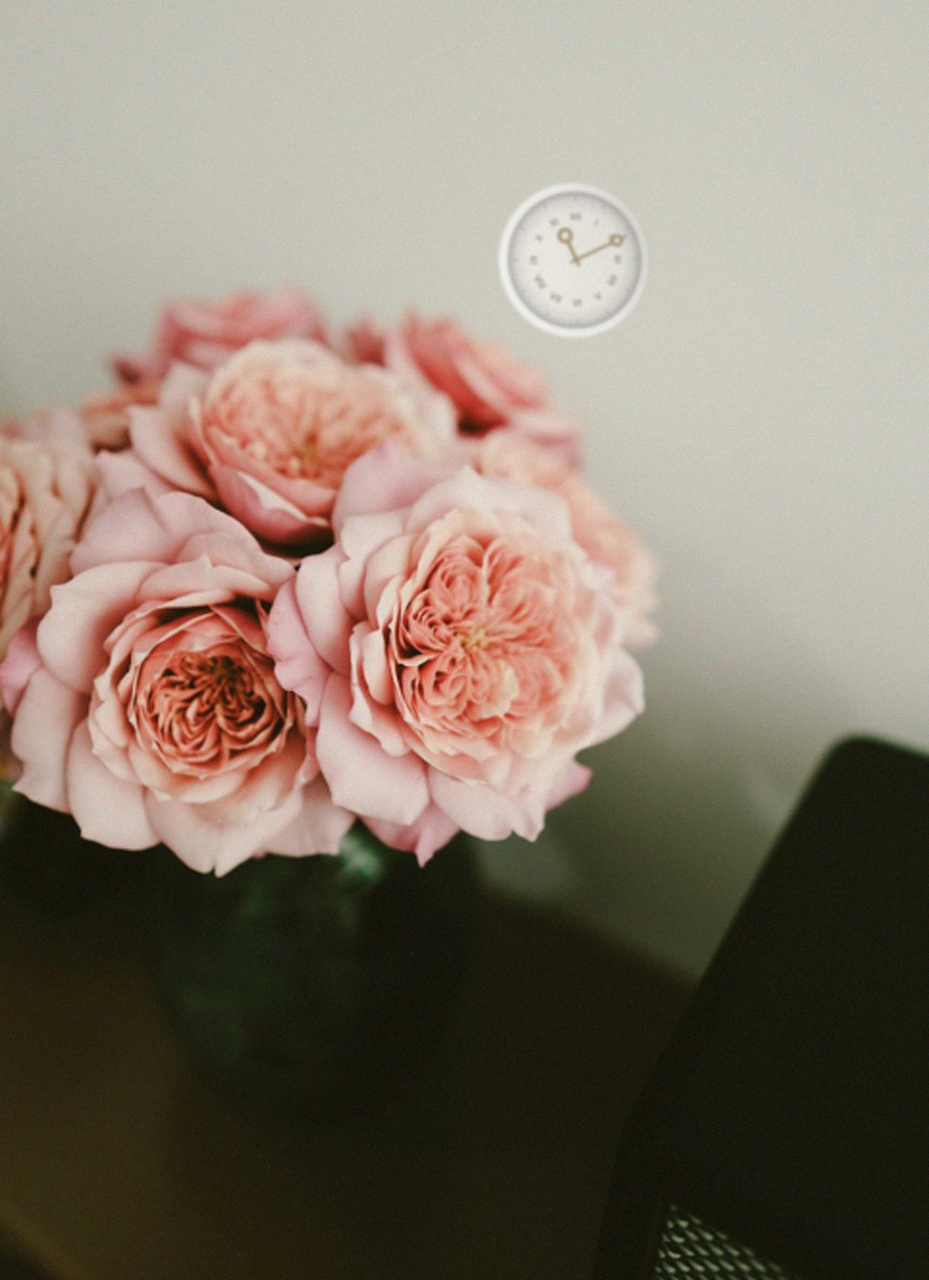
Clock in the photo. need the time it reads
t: 11:11
